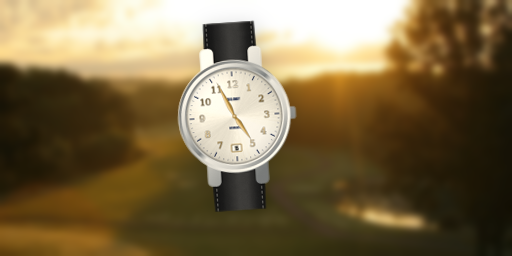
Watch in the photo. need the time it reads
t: 4:56
